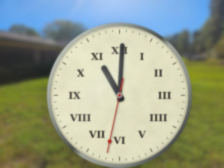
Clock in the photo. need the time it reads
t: 11:00:32
